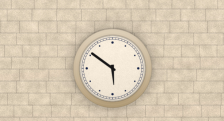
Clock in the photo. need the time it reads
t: 5:51
